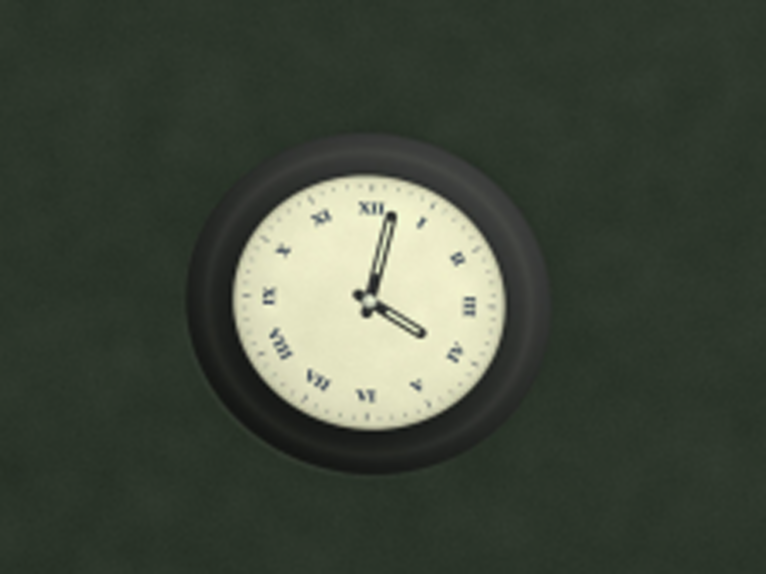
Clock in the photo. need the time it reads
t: 4:02
